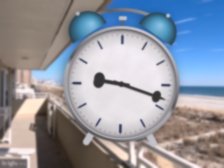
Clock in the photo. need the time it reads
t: 9:18
